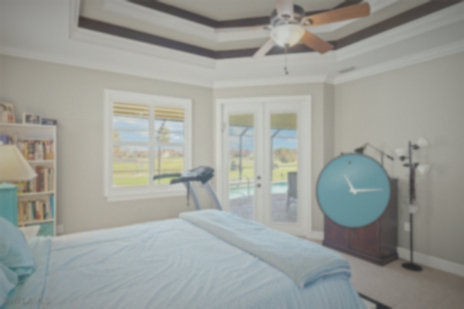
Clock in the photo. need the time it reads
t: 11:16
